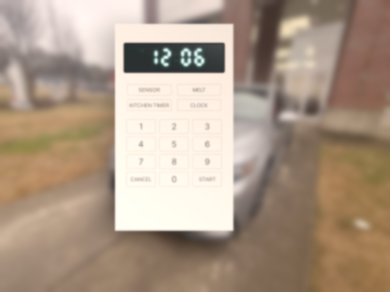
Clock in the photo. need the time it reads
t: 12:06
